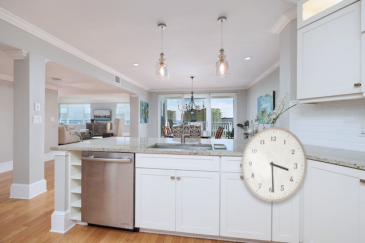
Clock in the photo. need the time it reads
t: 3:29
